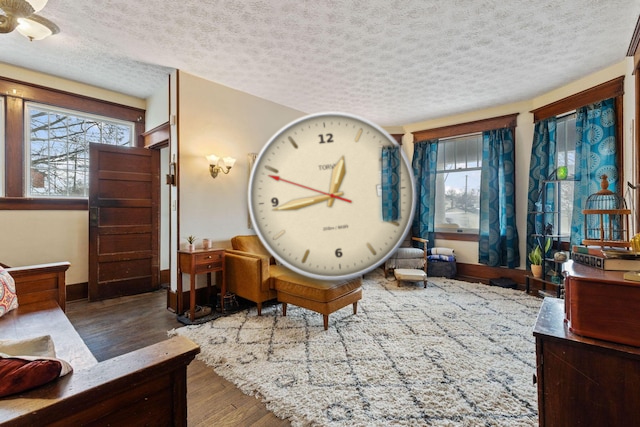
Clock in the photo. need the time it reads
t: 12:43:49
